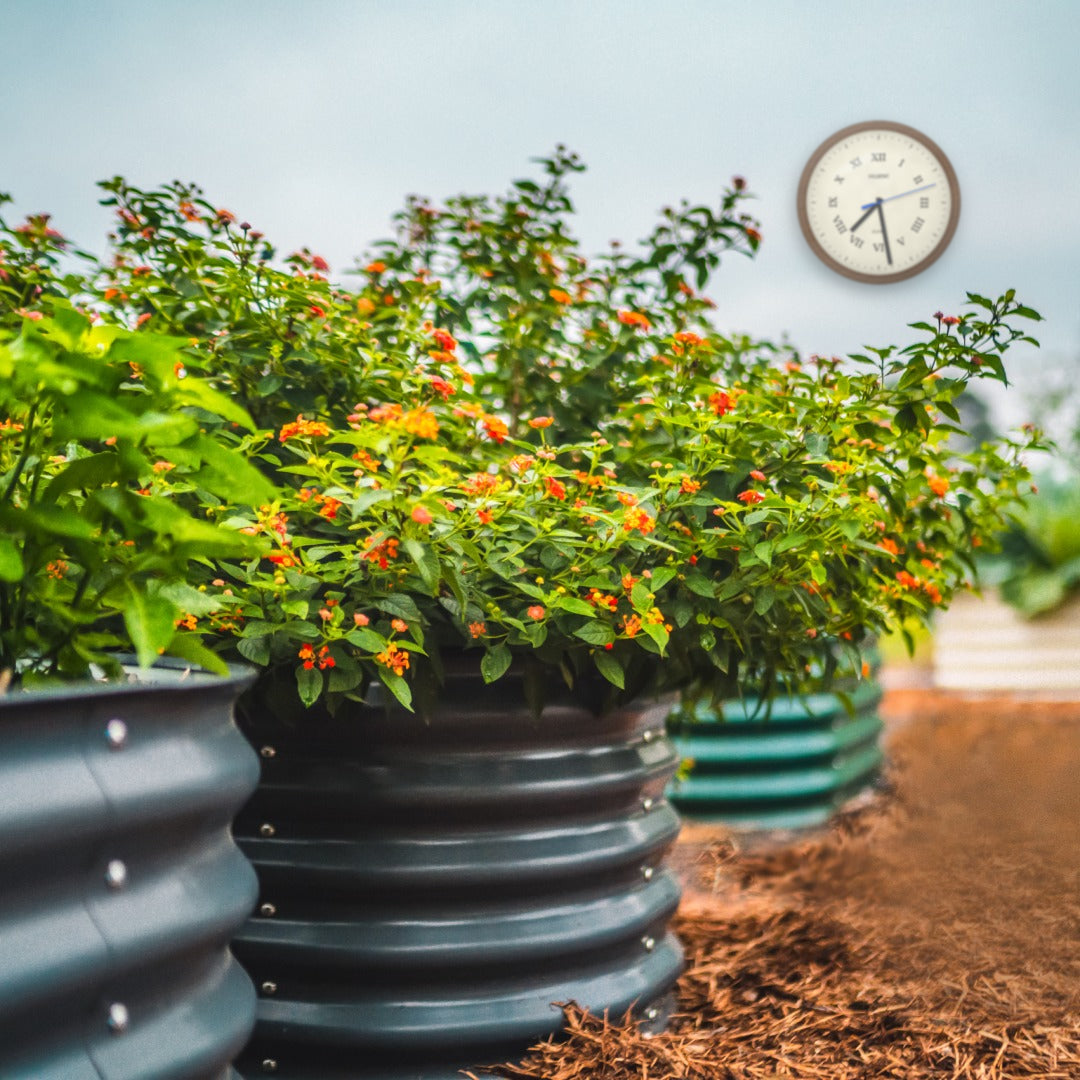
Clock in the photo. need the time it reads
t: 7:28:12
